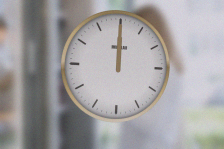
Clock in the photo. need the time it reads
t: 12:00
